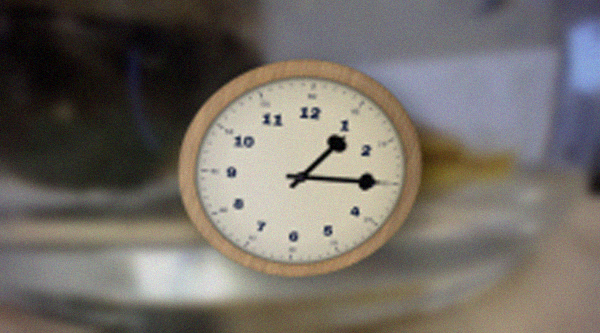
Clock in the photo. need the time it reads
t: 1:15
